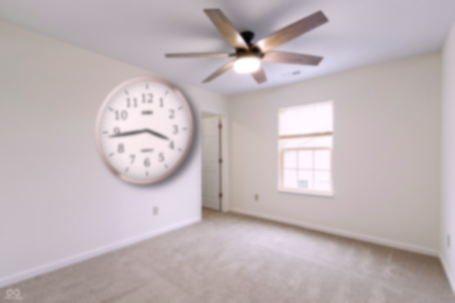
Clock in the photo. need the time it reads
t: 3:44
